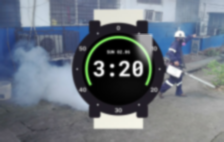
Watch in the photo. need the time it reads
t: 3:20
